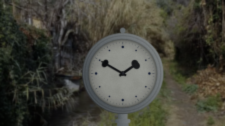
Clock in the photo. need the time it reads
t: 1:50
